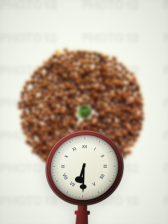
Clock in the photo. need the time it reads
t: 6:30
